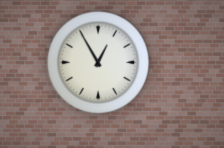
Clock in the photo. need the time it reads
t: 12:55
